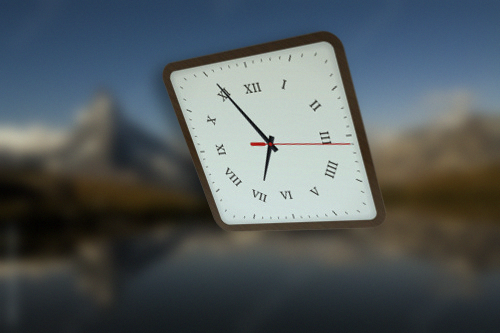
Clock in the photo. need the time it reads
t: 6:55:16
